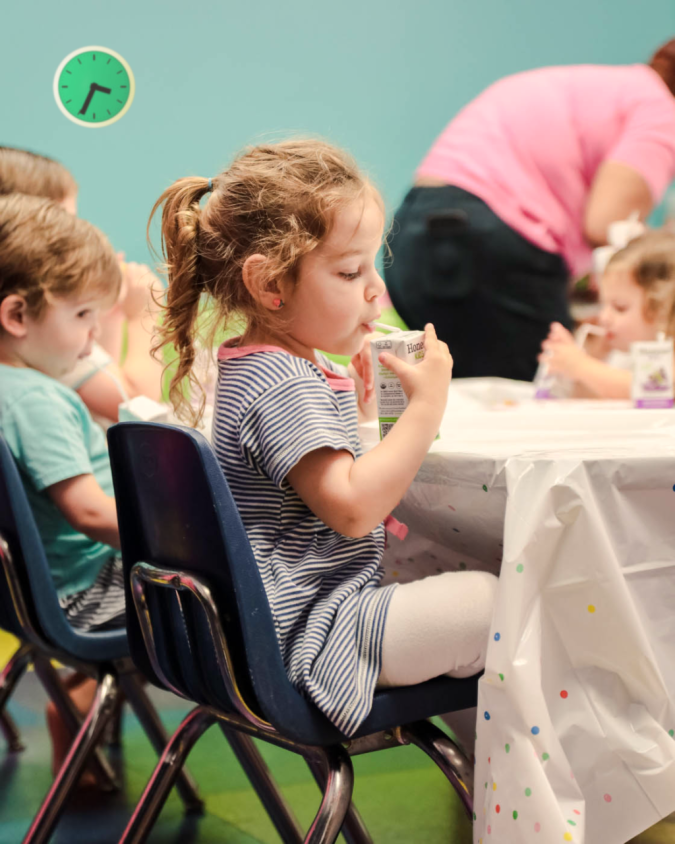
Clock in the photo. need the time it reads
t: 3:34
